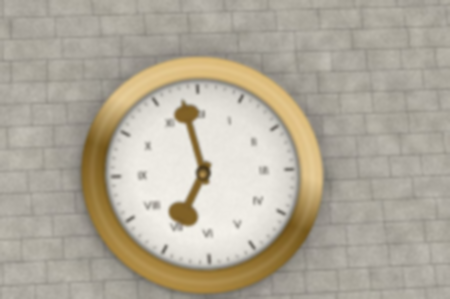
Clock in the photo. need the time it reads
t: 6:58
